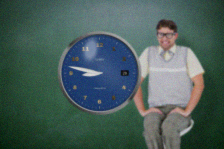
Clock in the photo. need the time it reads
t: 8:47
